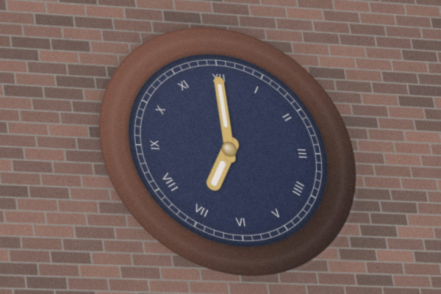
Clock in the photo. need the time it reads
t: 7:00
